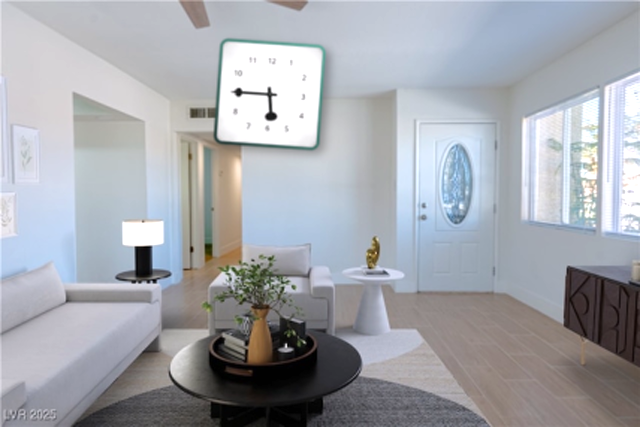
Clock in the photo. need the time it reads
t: 5:45
